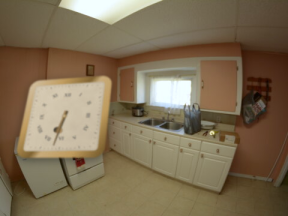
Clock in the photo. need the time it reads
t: 6:32
